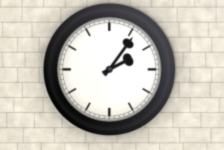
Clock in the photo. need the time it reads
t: 2:06
